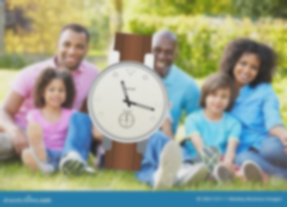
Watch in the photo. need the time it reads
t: 11:17
